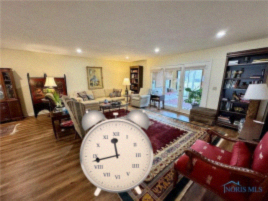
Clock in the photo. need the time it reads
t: 11:43
